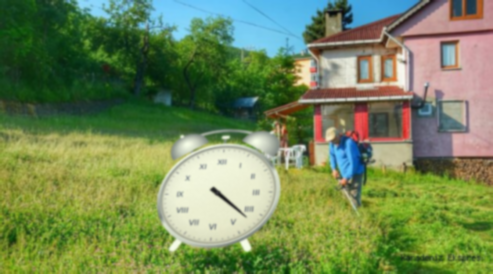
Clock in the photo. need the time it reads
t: 4:22
